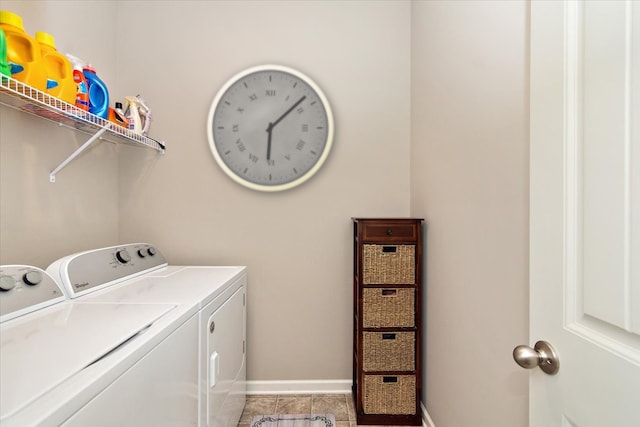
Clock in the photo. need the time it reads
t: 6:08
